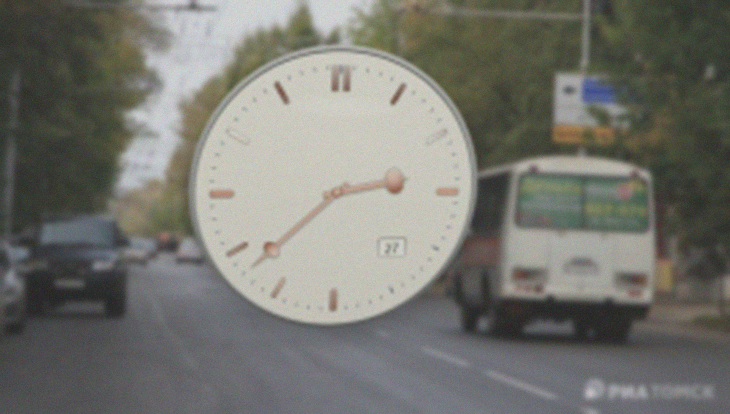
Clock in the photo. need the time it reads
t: 2:38
